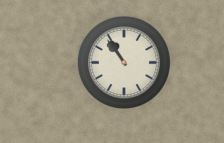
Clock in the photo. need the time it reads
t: 10:54
